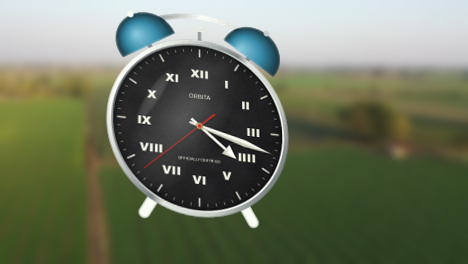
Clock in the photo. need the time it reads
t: 4:17:38
